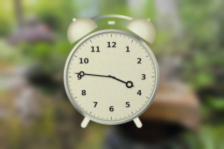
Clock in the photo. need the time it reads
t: 3:46
